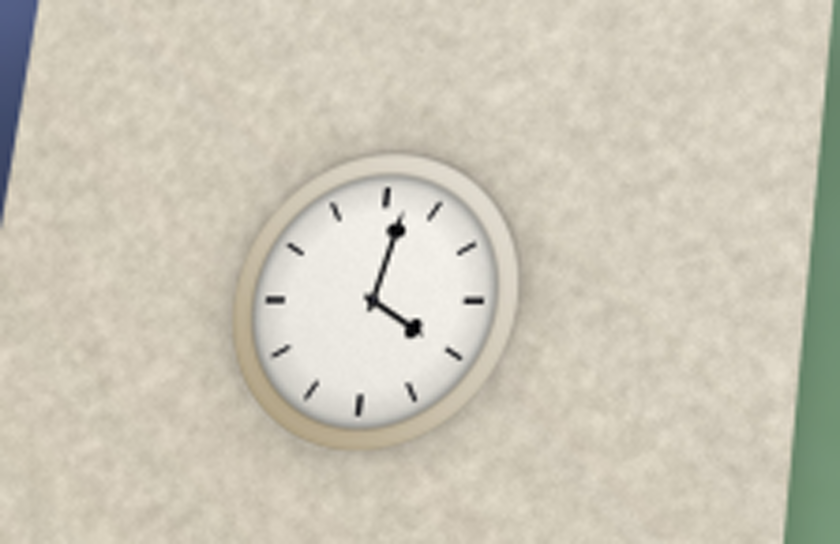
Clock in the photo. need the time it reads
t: 4:02
